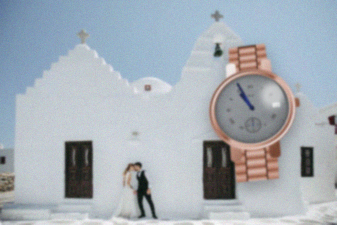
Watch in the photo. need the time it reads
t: 10:56
